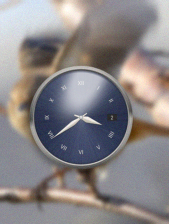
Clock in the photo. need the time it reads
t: 3:39
